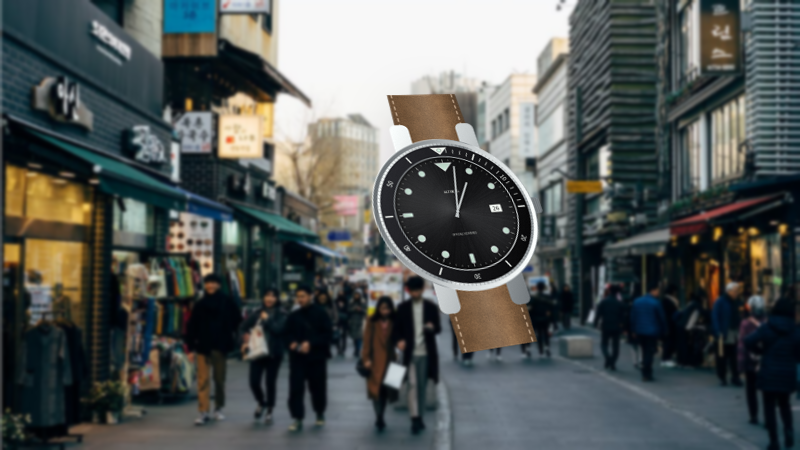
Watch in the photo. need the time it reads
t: 1:02
